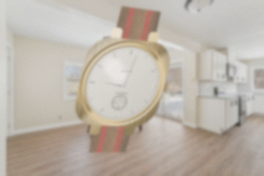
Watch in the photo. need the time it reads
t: 9:02
